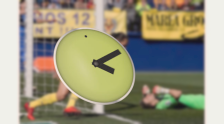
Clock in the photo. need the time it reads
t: 4:12
